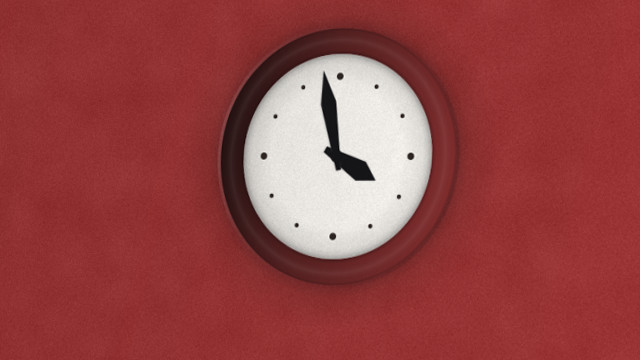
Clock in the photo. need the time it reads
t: 3:58
